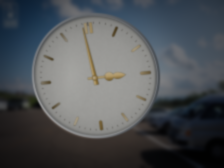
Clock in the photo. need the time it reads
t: 2:59
